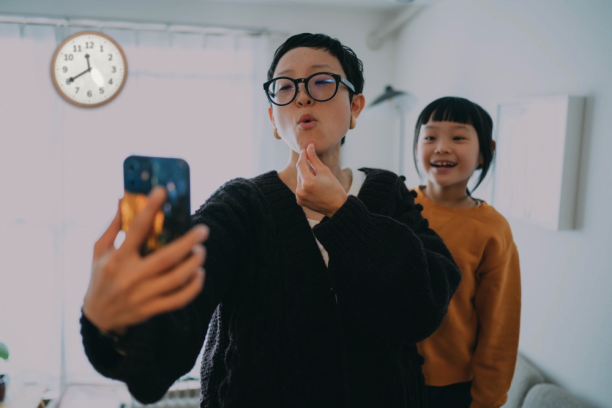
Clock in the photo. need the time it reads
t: 11:40
